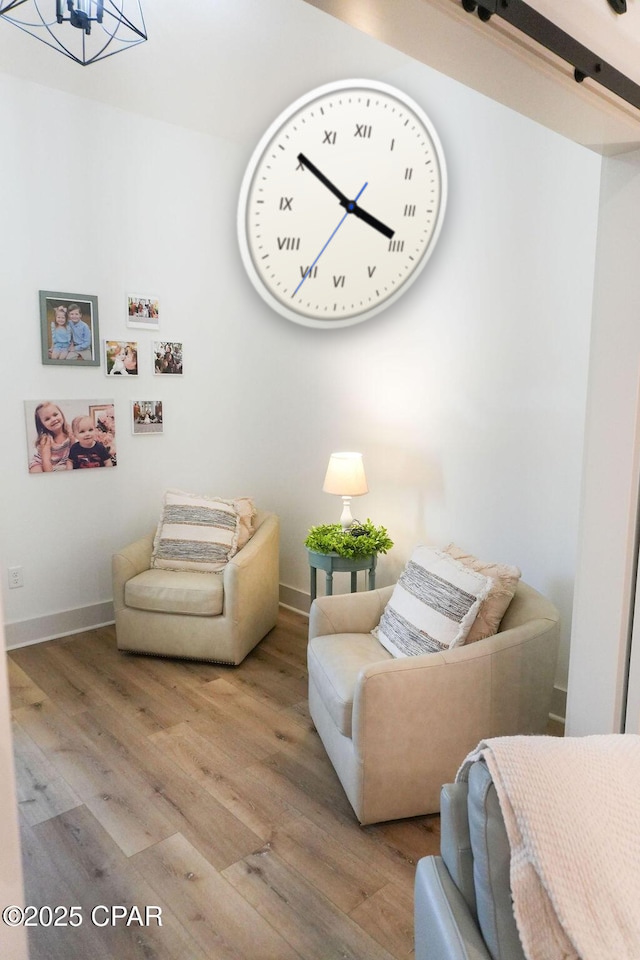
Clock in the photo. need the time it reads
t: 3:50:35
